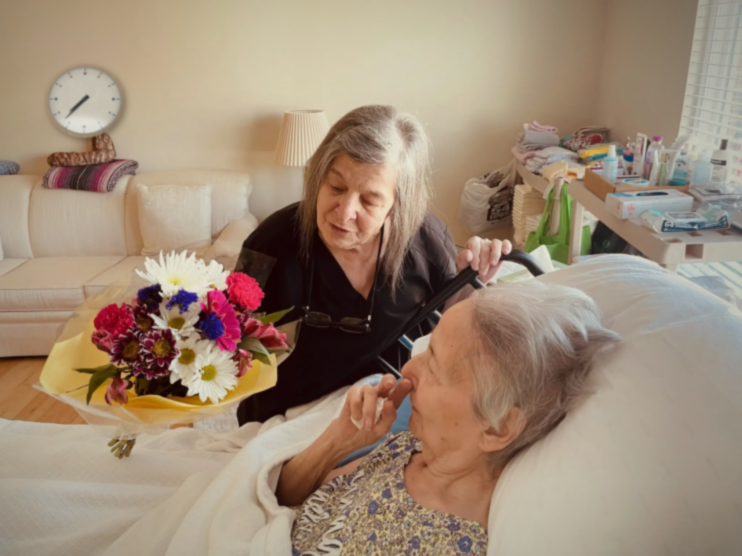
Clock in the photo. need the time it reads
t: 7:37
